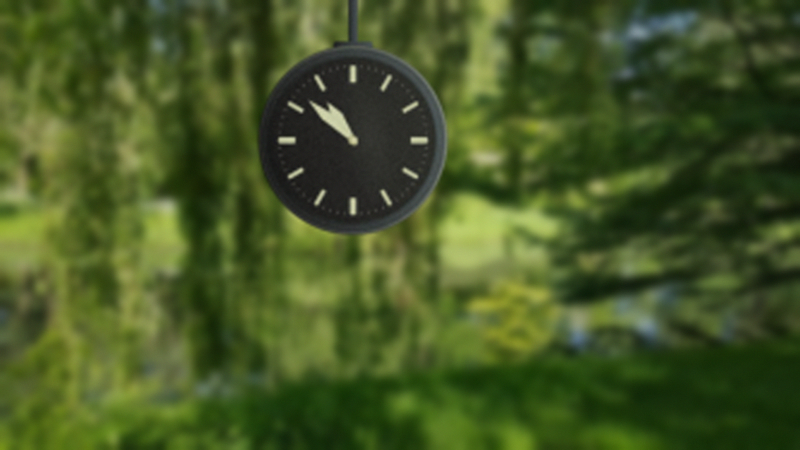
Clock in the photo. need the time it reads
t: 10:52
